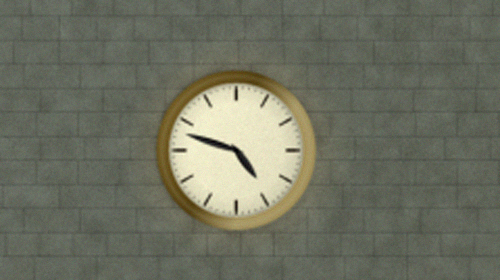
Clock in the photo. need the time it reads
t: 4:48
